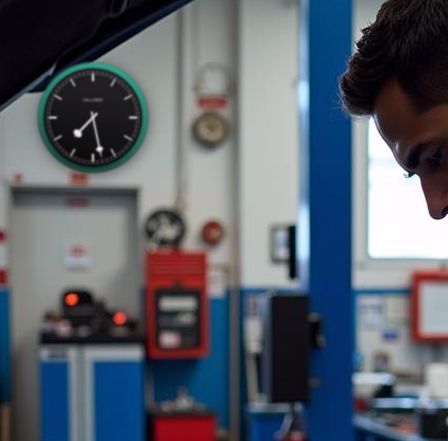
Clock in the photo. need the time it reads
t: 7:28
